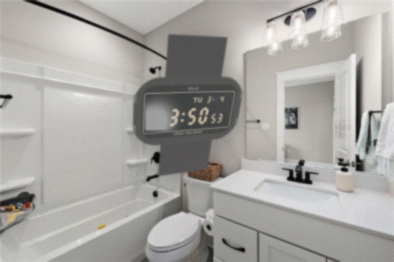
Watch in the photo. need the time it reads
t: 3:50:53
